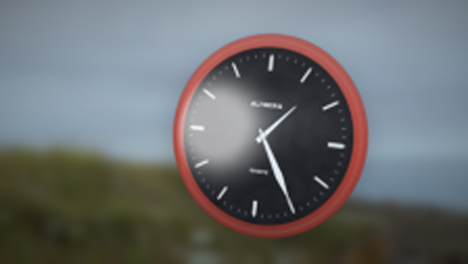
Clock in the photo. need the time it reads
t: 1:25
